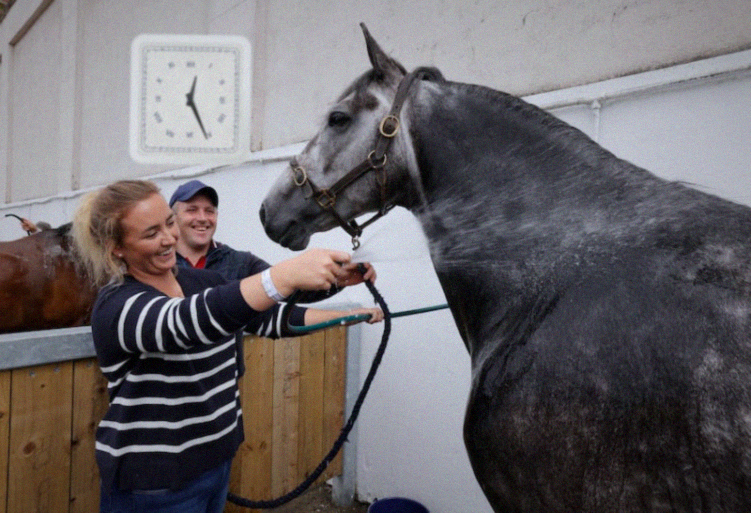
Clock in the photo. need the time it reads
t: 12:26
